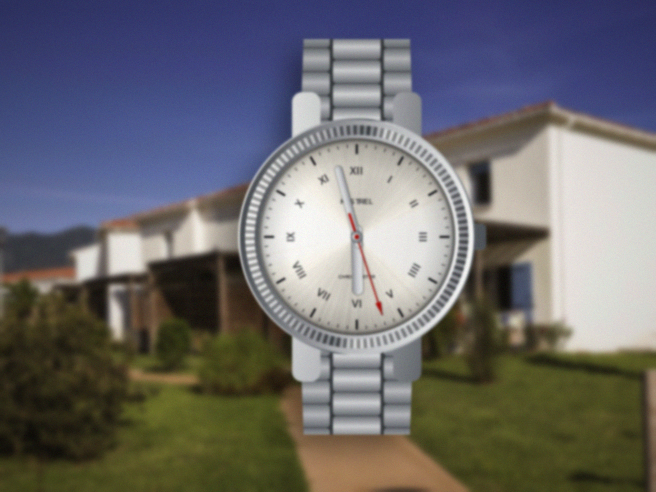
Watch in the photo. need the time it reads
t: 5:57:27
